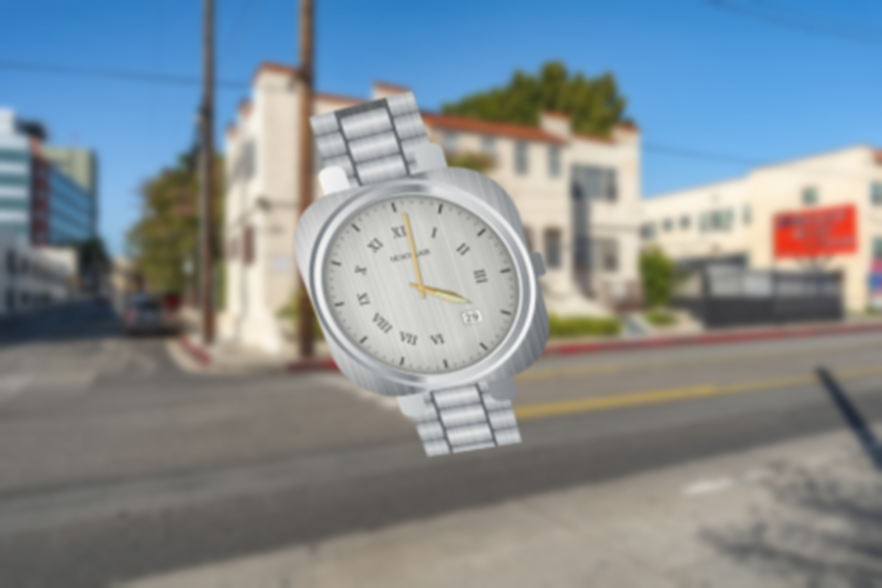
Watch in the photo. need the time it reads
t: 4:01
